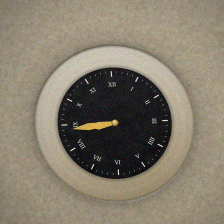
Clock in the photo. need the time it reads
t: 8:44
